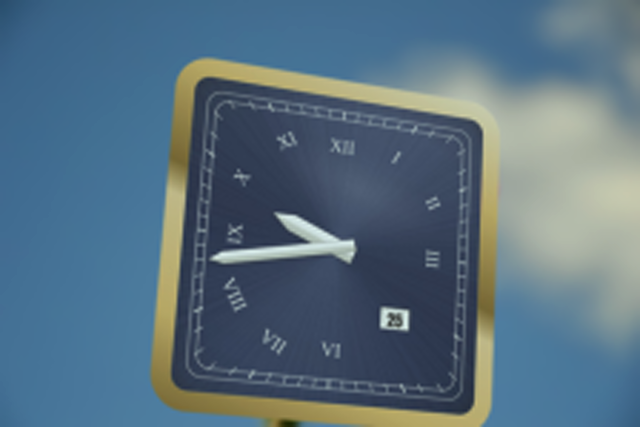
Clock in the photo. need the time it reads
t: 9:43
